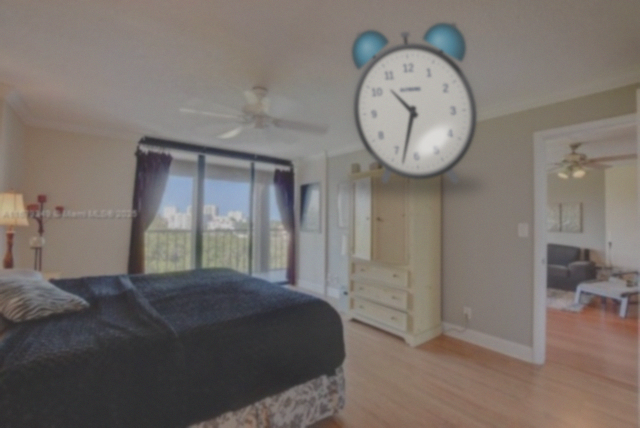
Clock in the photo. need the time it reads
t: 10:33
